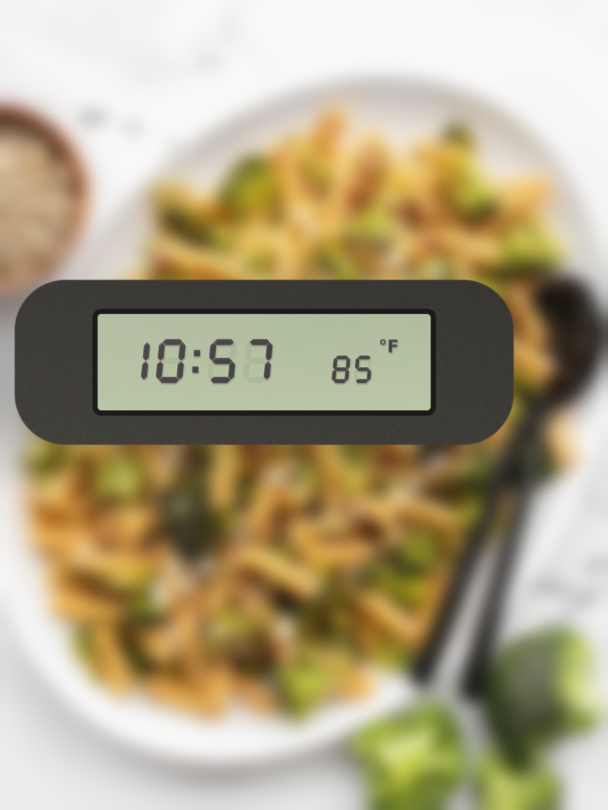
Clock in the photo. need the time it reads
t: 10:57
